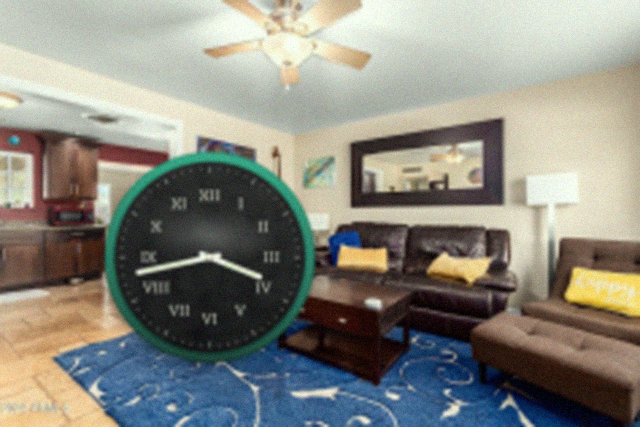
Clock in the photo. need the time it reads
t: 3:43
